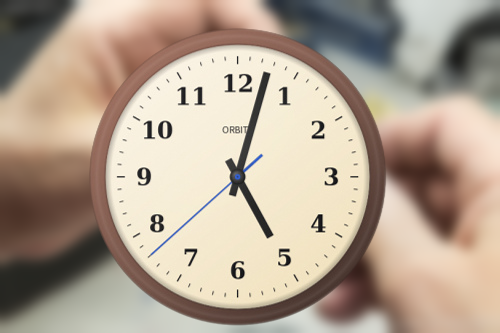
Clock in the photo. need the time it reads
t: 5:02:38
